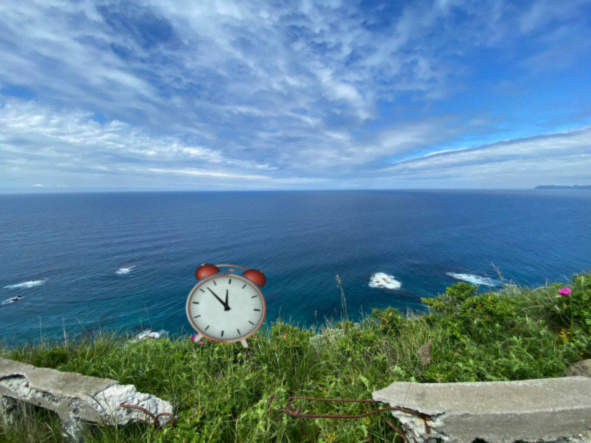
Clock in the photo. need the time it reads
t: 11:52
